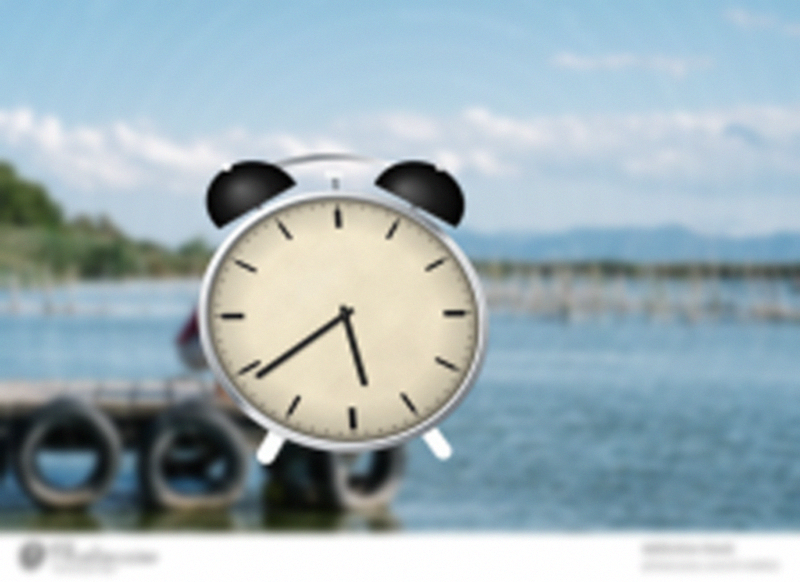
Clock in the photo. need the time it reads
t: 5:39
